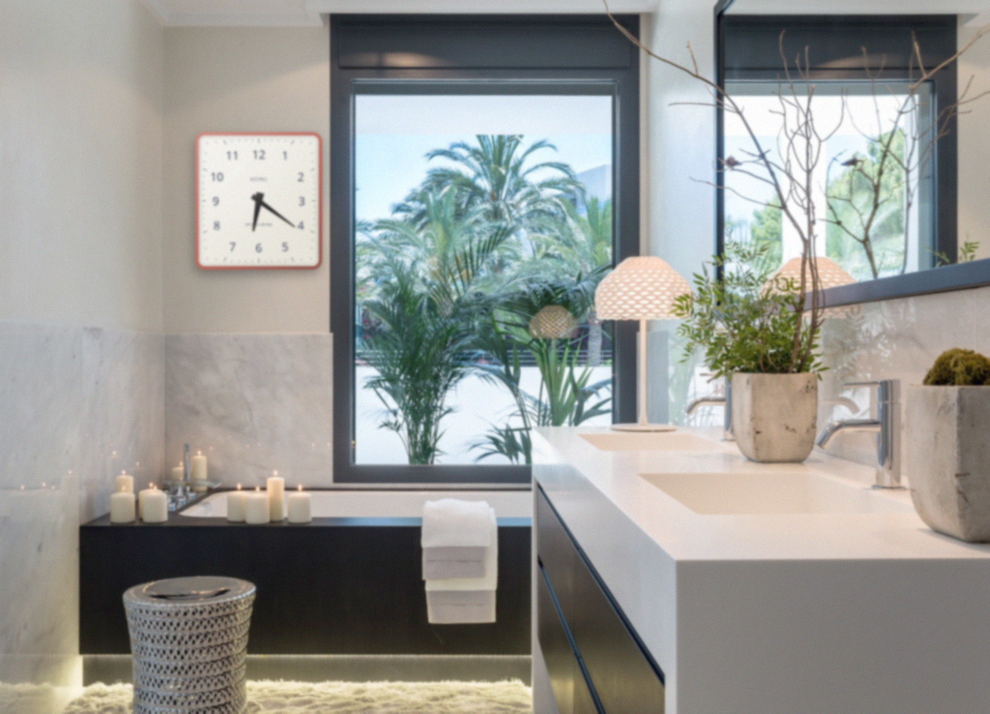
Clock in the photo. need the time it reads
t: 6:21
